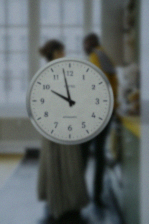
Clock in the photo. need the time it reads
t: 9:58
